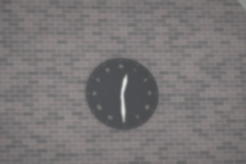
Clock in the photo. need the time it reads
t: 12:30
